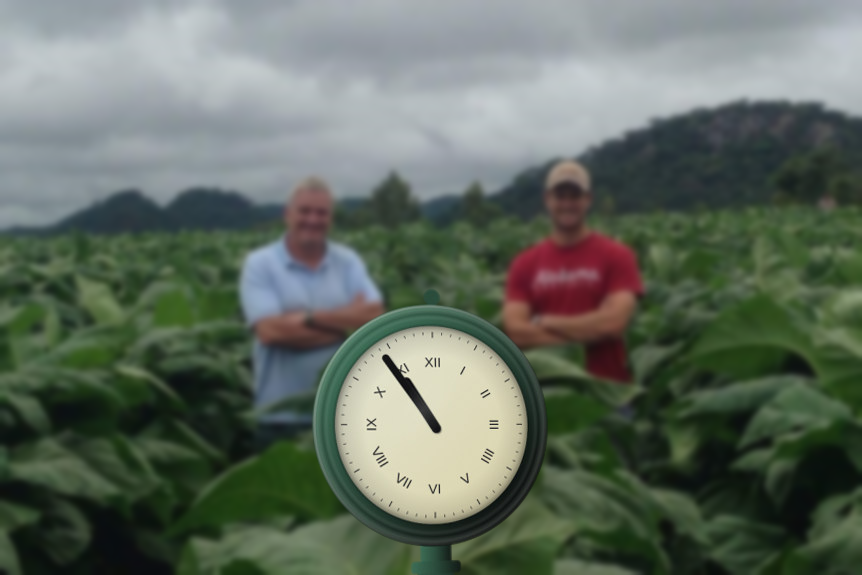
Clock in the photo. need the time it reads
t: 10:54
